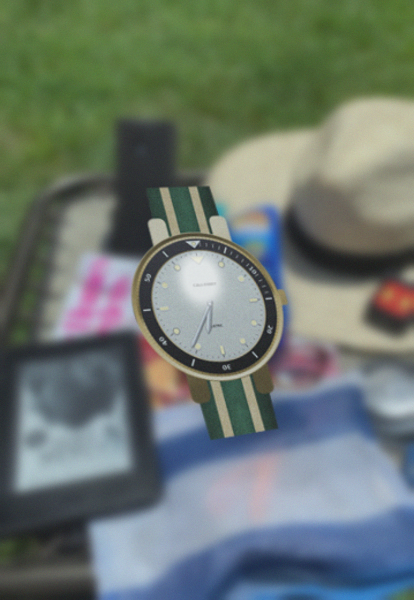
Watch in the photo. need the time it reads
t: 6:36
